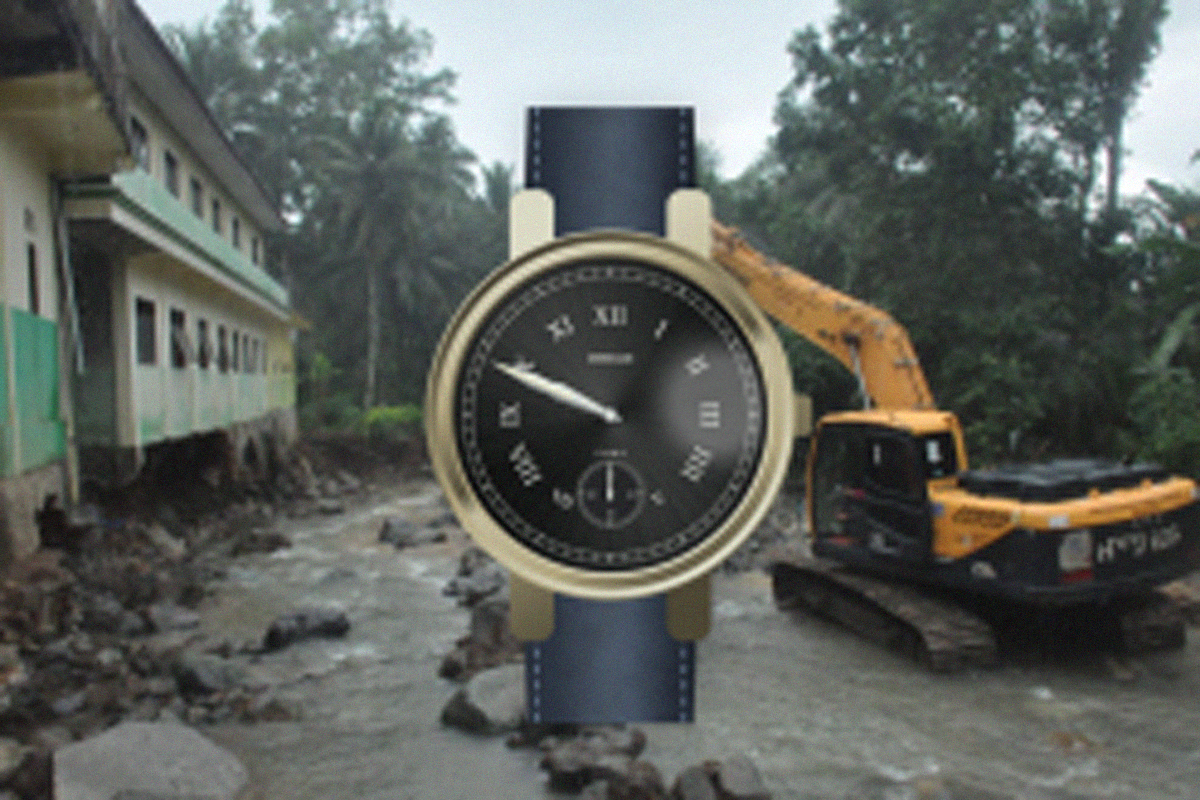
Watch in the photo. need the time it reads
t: 9:49
